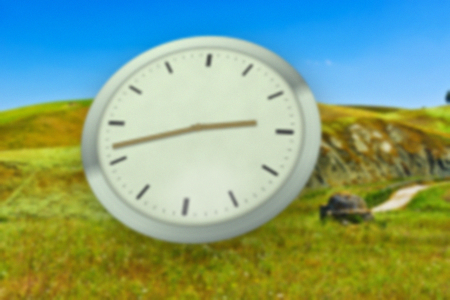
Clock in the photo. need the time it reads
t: 2:42
